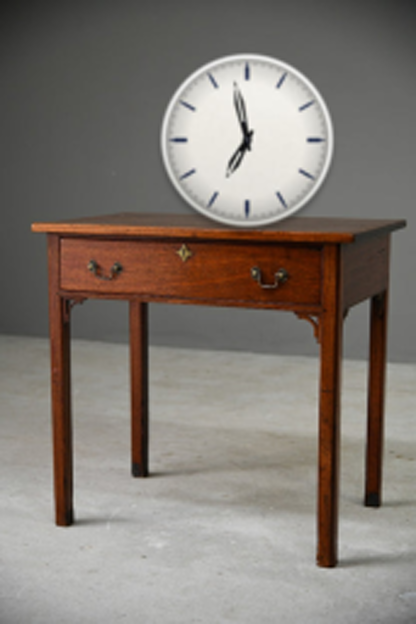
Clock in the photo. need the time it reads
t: 6:58
